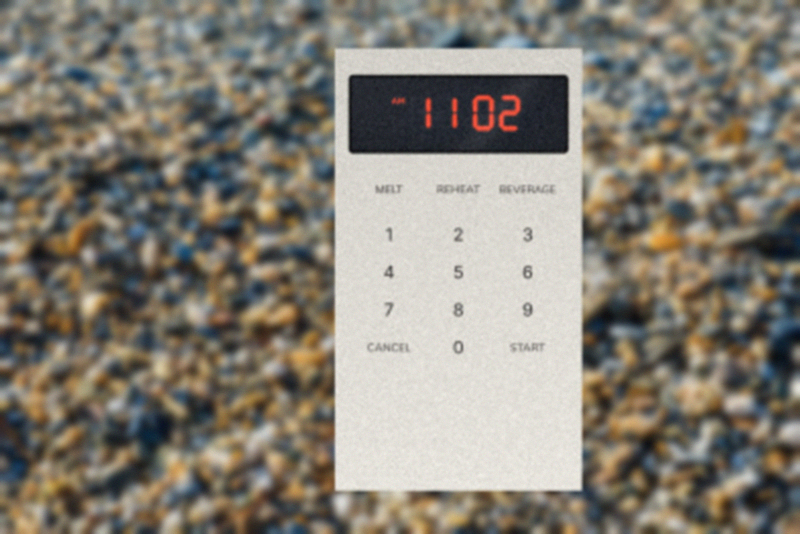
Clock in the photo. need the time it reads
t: 11:02
